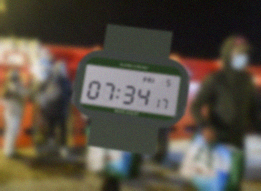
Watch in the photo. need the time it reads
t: 7:34
